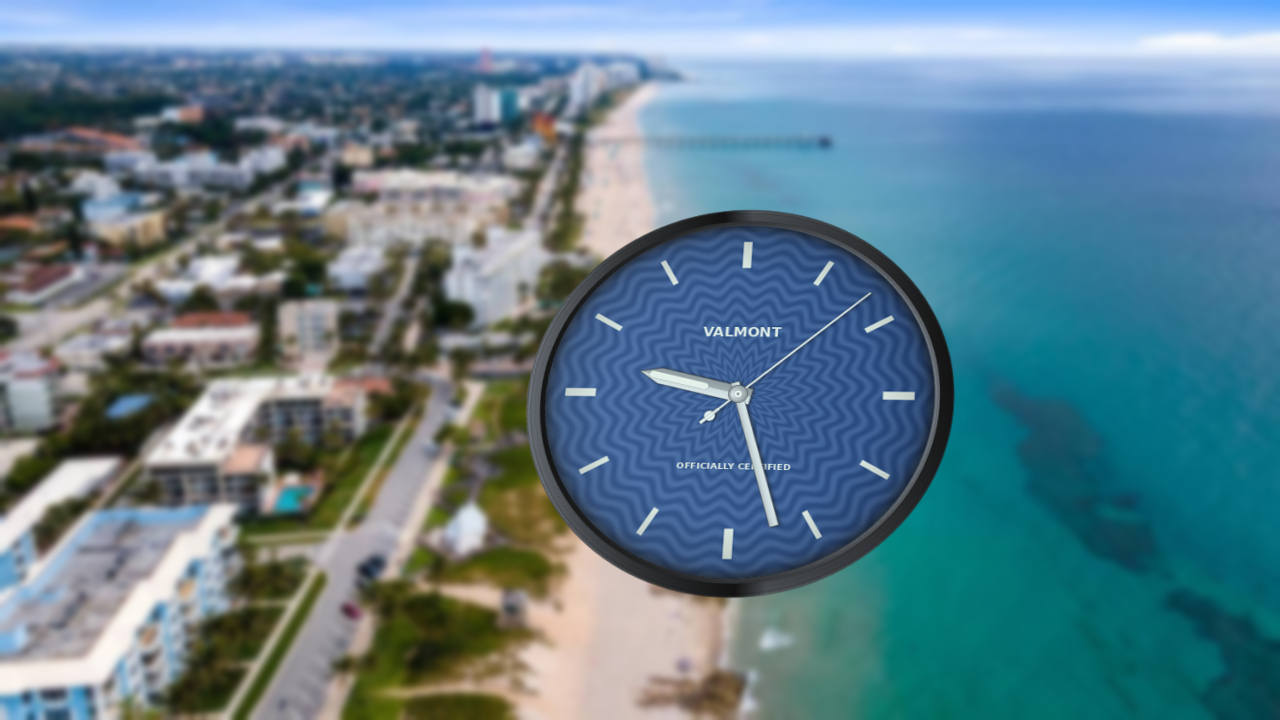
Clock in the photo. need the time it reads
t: 9:27:08
